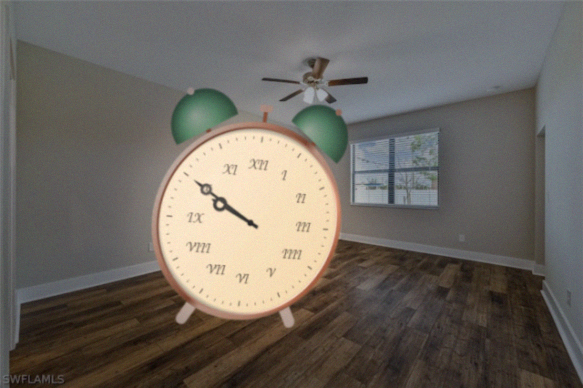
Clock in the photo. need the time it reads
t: 9:50
